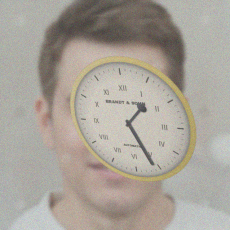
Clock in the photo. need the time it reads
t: 1:26
